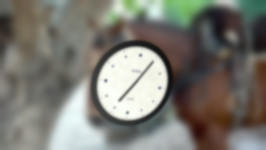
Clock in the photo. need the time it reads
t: 7:05
